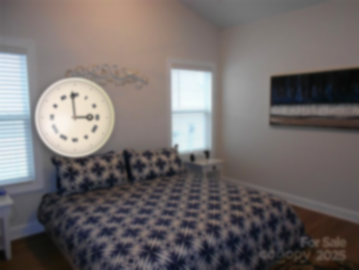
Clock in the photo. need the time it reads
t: 2:59
